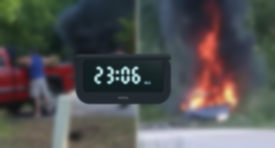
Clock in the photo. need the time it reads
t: 23:06
